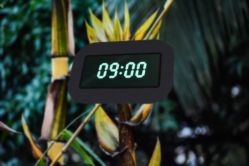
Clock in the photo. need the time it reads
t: 9:00
